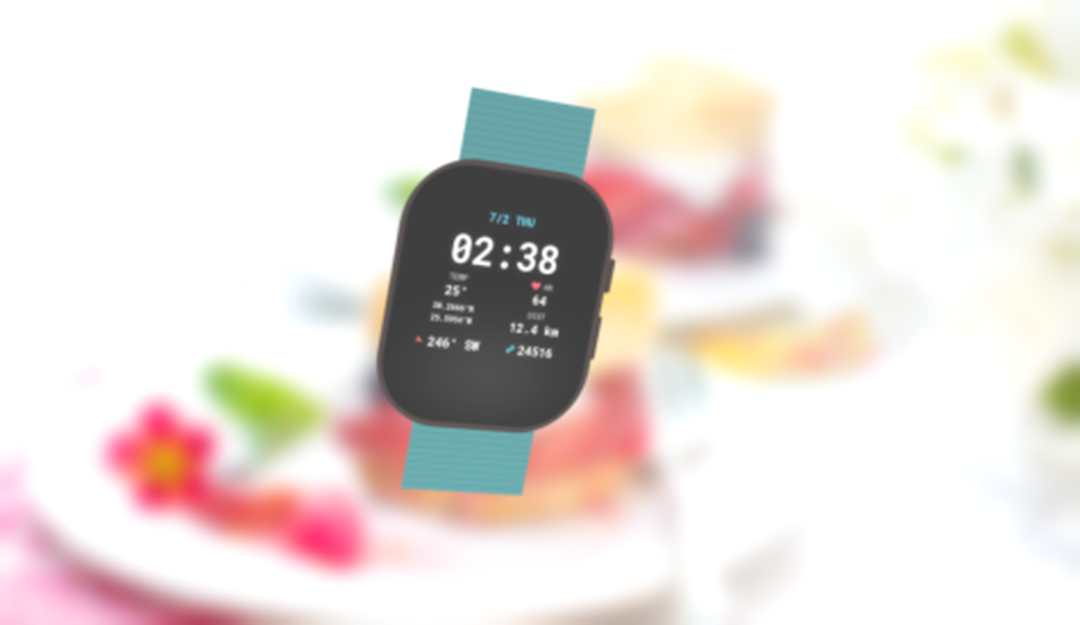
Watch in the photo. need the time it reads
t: 2:38
